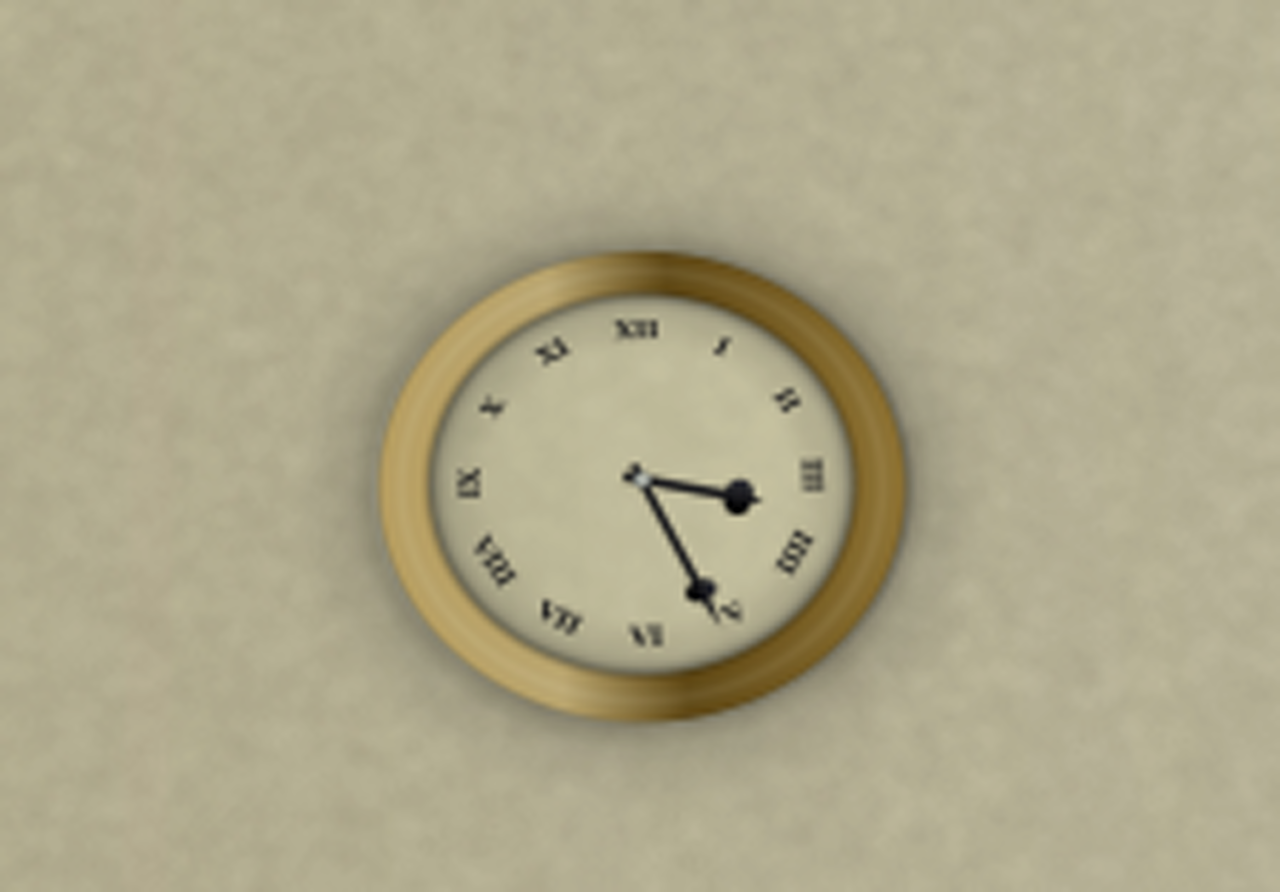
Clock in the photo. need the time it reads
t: 3:26
